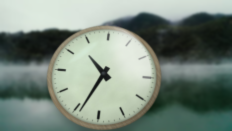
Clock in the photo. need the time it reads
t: 10:34
